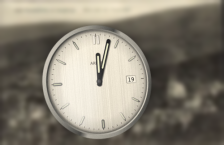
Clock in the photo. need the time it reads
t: 12:03
